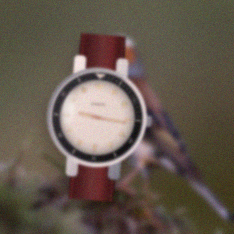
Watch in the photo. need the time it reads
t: 9:16
